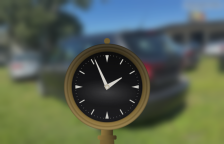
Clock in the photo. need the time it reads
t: 1:56
